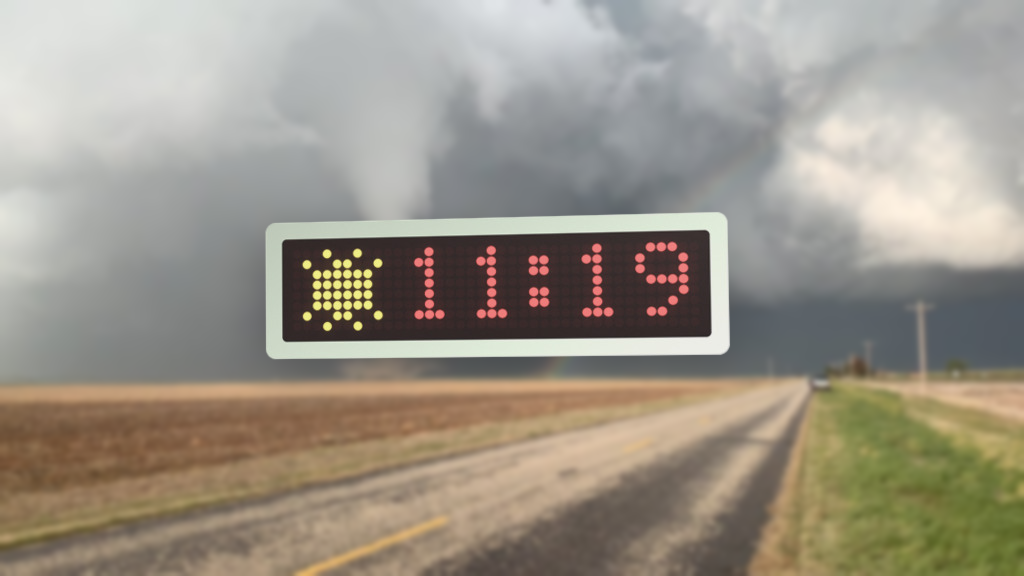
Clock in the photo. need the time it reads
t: 11:19
